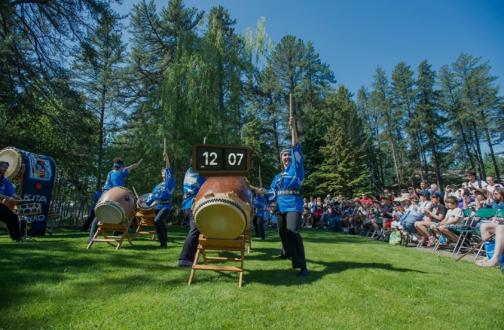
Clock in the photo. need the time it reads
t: 12:07
